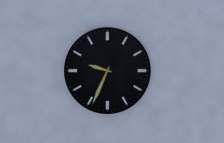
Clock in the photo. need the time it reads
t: 9:34
